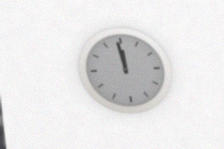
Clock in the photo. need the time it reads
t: 11:59
